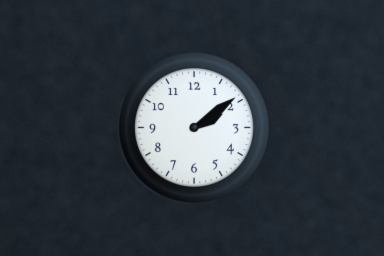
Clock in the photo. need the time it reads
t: 2:09
